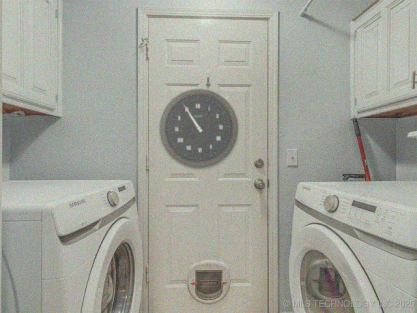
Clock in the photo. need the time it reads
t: 10:55
